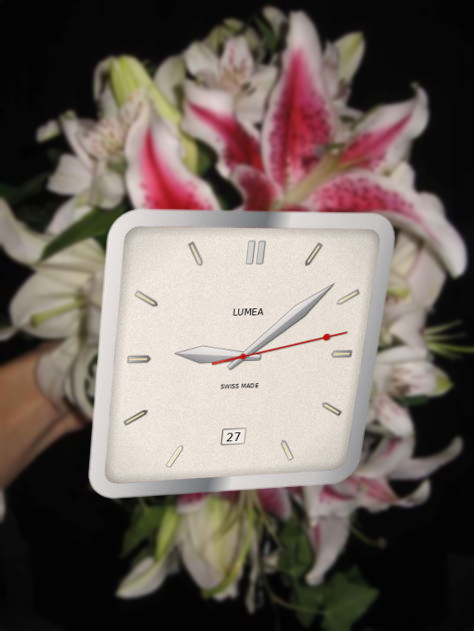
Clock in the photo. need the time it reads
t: 9:08:13
